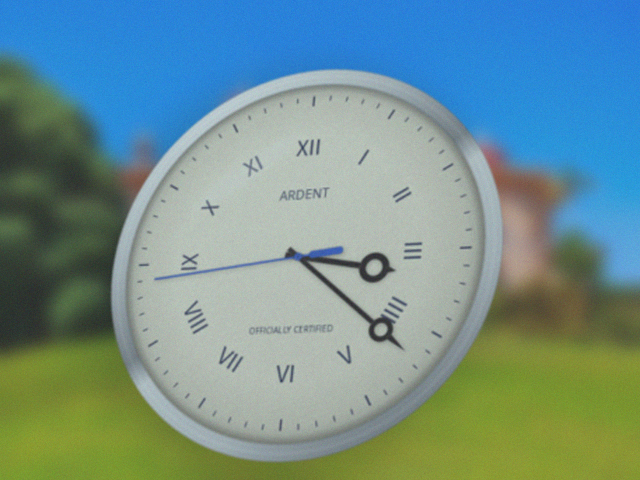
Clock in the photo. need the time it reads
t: 3:21:44
